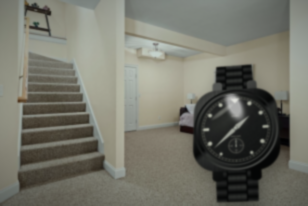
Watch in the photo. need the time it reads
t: 1:38
